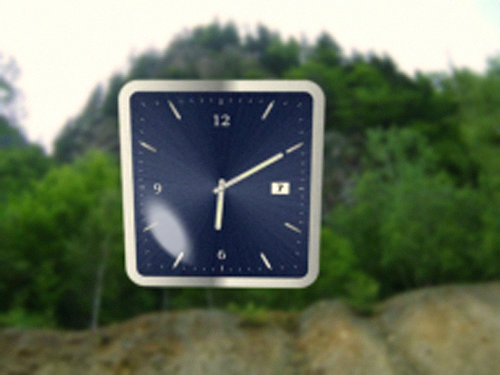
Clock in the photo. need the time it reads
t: 6:10
